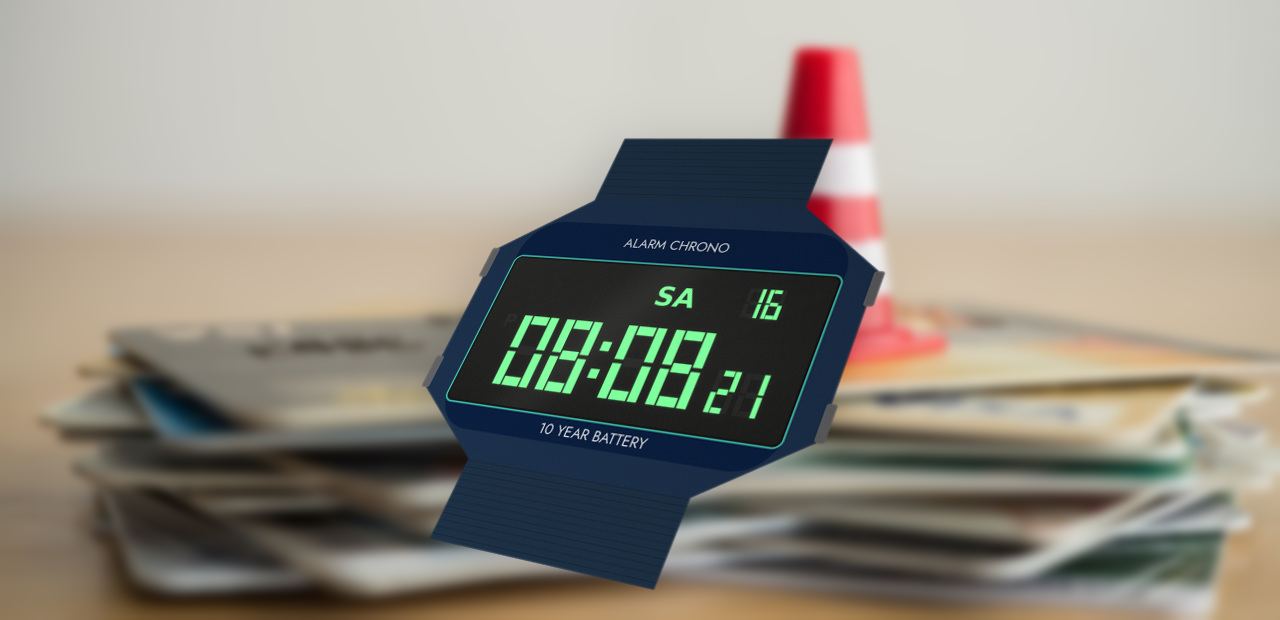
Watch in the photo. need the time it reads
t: 8:08:21
